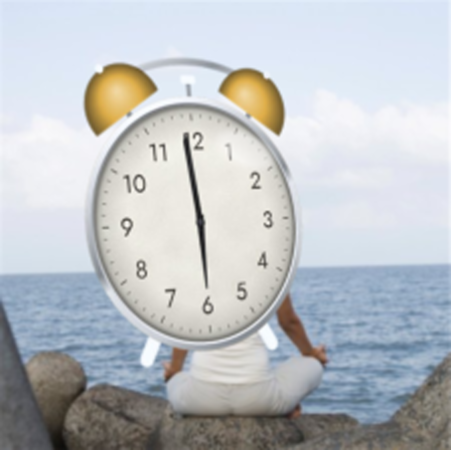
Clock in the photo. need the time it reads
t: 5:59
